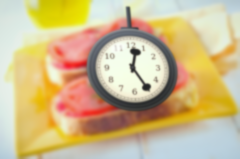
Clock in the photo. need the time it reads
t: 12:25
